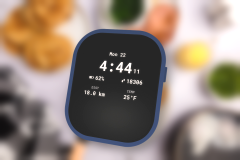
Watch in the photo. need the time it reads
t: 4:44
